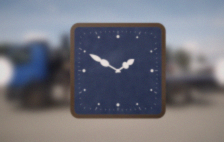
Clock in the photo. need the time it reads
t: 1:50
